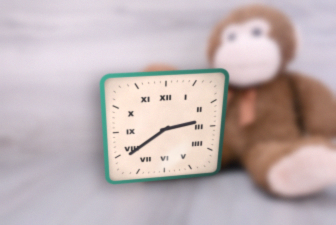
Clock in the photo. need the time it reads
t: 2:39
